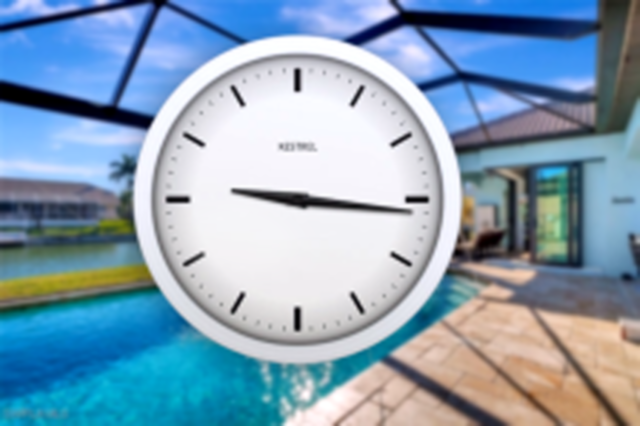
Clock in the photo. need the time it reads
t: 9:16
